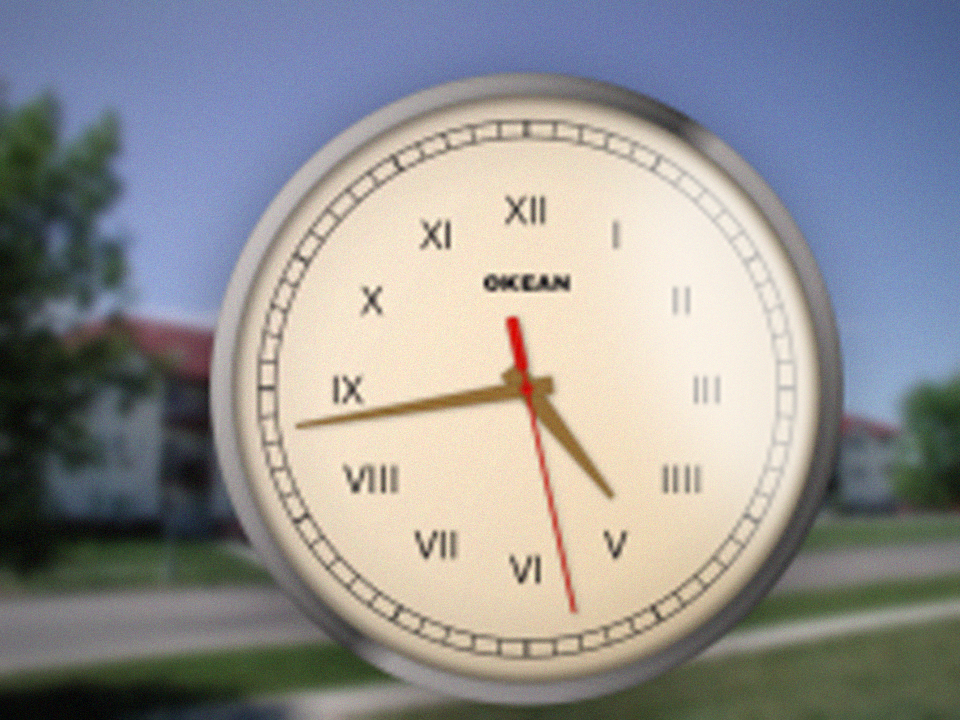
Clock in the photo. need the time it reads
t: 4:43:28
